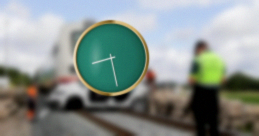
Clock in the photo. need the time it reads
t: 8:28
